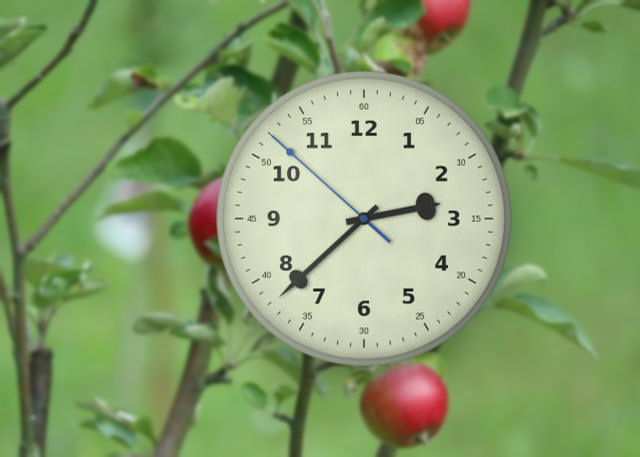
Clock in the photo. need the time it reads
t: 2:37:52
